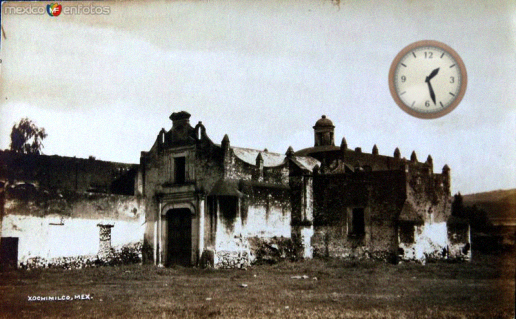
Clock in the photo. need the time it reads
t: 1:27
